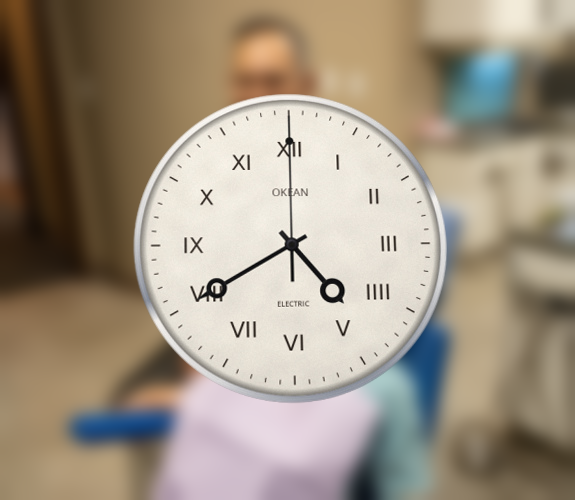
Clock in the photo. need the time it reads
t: 4:40:00
